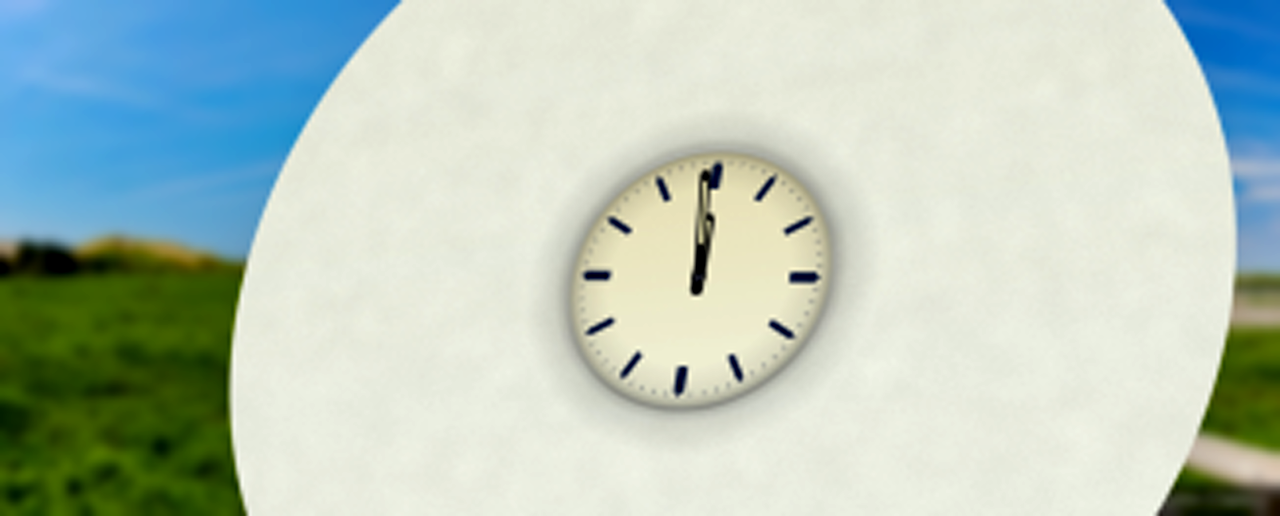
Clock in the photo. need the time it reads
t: 11:59
